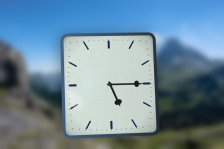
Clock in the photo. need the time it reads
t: 5:15
